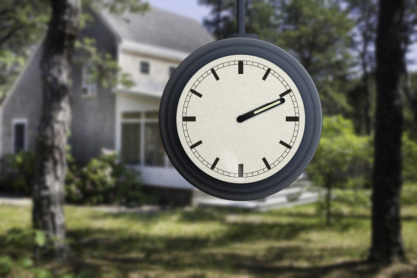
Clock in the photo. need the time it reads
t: 2:11
